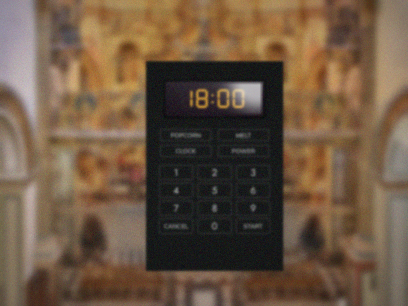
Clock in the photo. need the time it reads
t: 18:00
